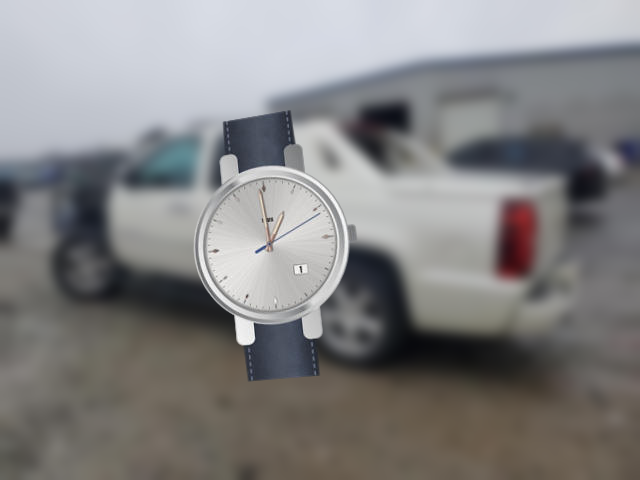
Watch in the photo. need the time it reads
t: 12:59:11
